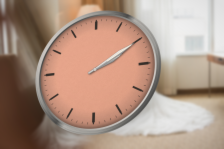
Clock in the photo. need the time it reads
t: 2:10
